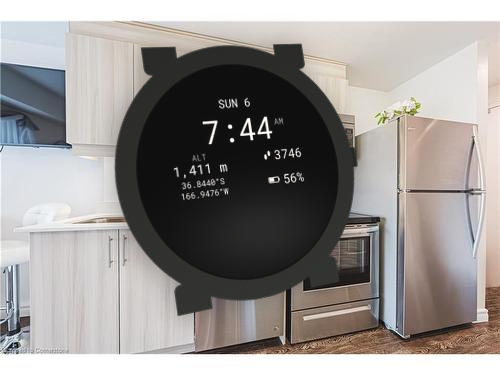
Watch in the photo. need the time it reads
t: 7:44
